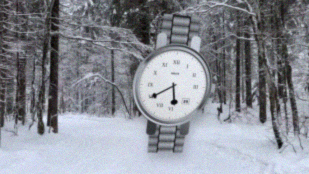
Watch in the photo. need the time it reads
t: 5:40
